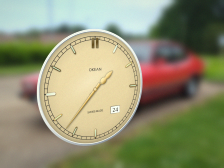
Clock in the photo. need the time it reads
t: 1:37
